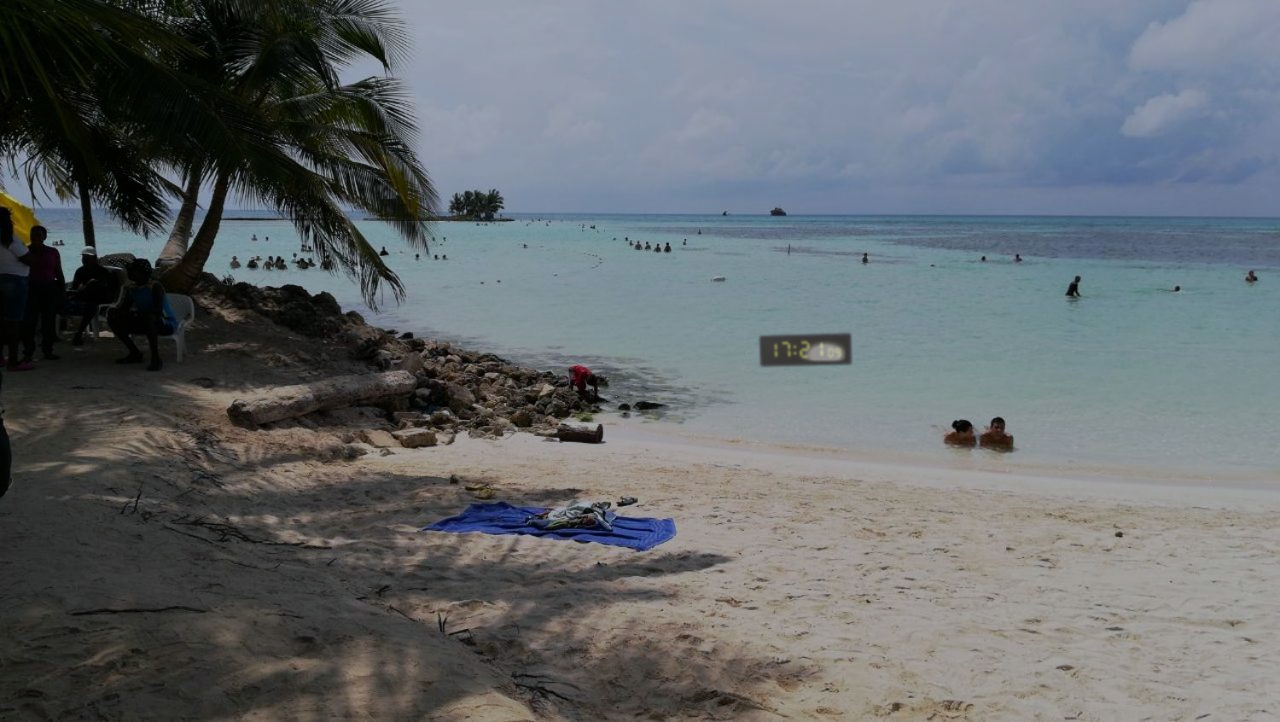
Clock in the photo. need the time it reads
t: 17:21
